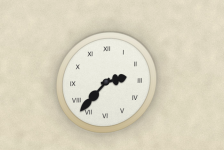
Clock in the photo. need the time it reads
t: 2:37
